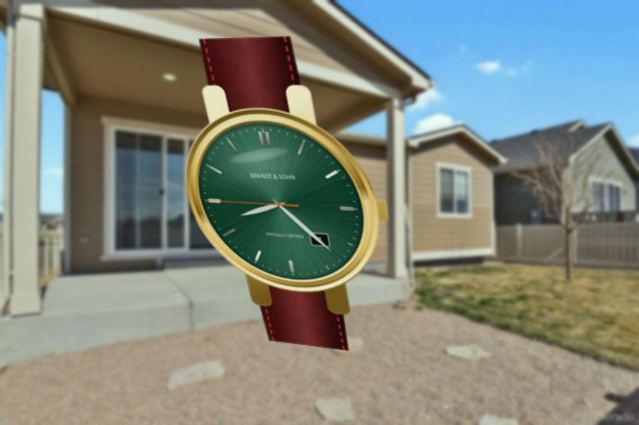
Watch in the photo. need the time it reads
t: 8:22:45
